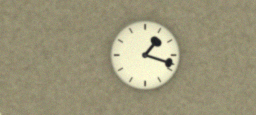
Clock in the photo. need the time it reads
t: 1:18
